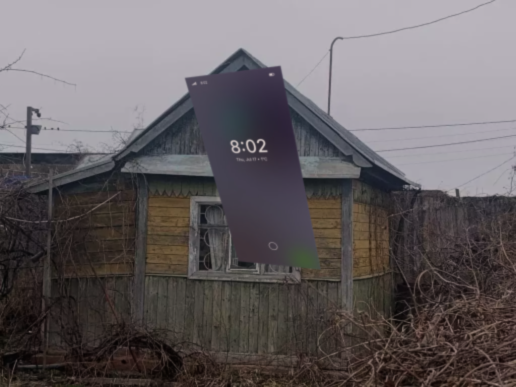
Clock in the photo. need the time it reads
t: 8:02
